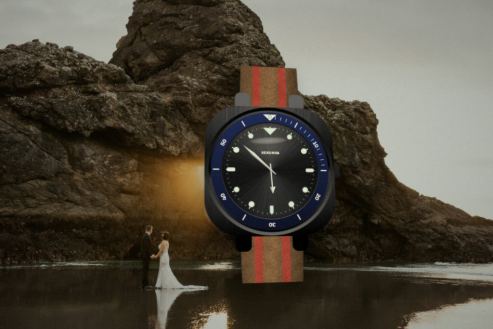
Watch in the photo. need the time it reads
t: 5:52
